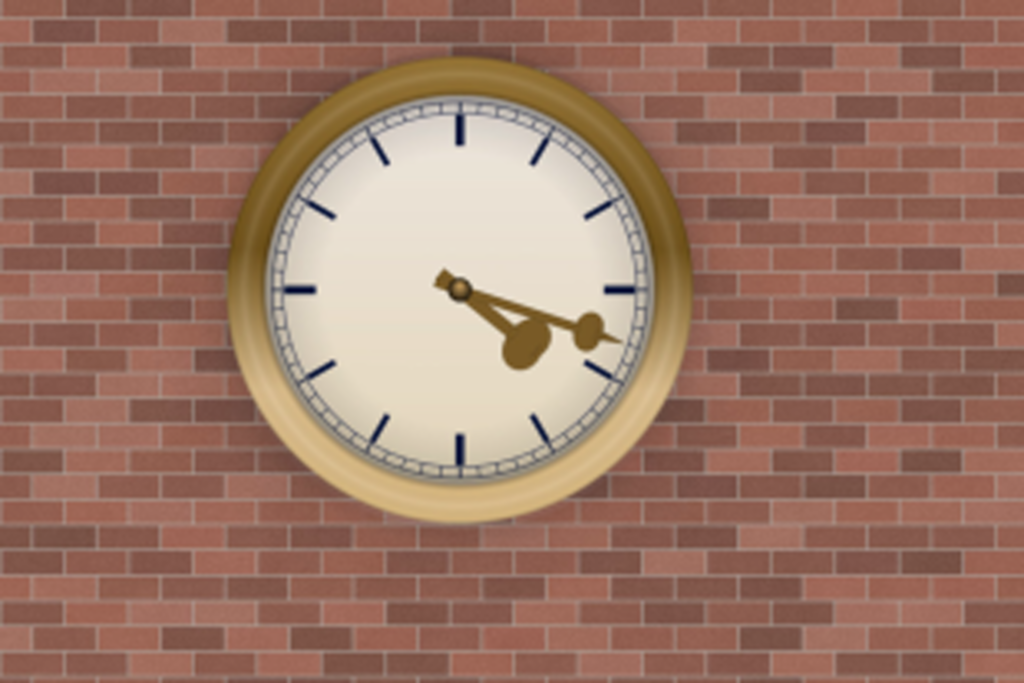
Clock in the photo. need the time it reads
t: 4:18
